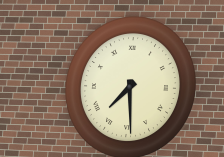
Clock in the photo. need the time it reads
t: 7:29
